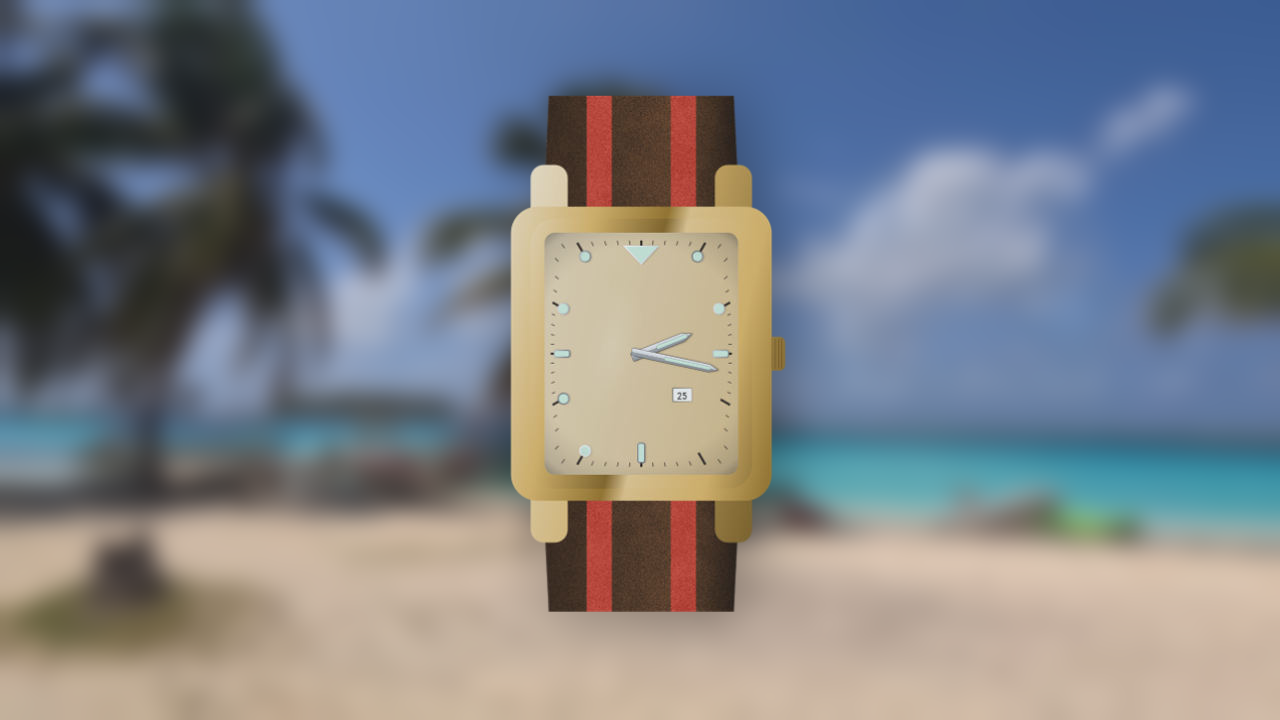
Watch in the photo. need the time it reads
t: 2:17
